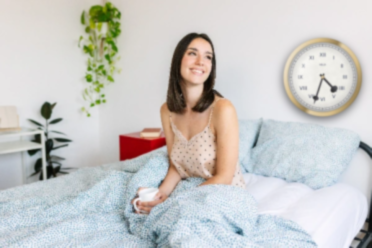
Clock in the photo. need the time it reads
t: 4:33
